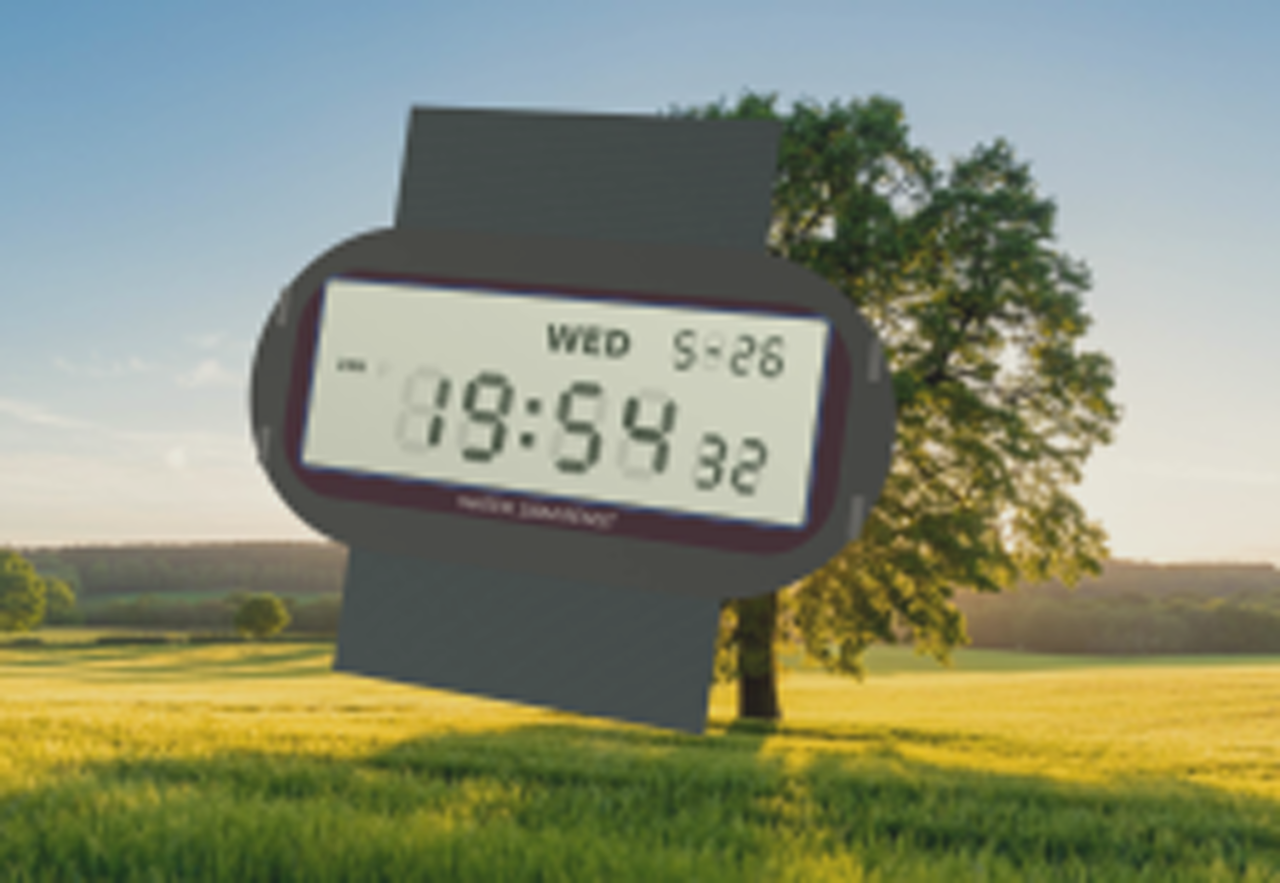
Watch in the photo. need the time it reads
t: 19:54:32
